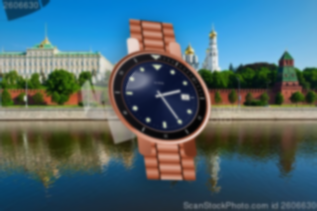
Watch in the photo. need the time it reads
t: 2:25
